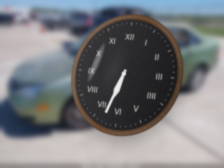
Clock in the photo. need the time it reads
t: 6:33
